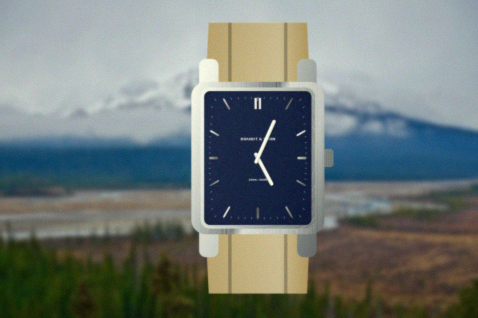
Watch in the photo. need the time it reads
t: 5:04
